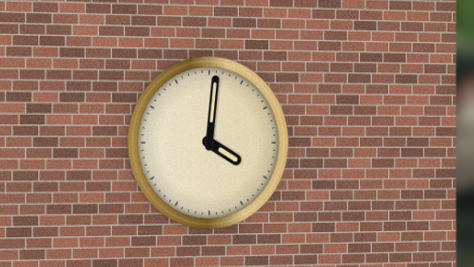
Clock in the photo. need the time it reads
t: 4:01
